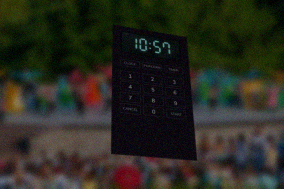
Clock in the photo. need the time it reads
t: 10:57
